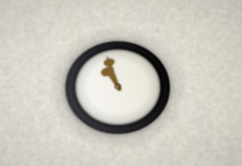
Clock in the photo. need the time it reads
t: 10:57
